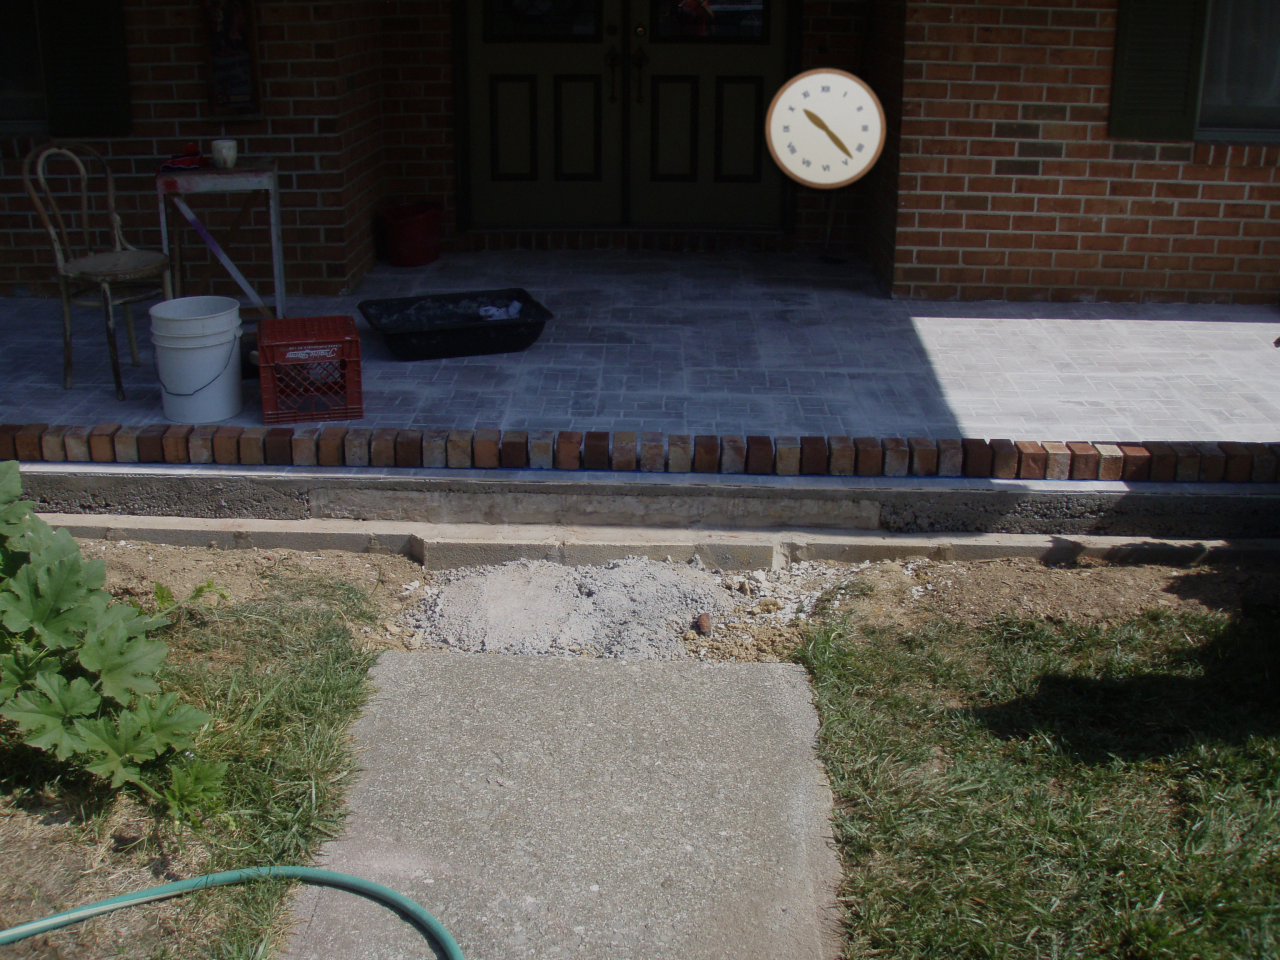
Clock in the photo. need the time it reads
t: 10:23
